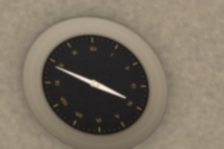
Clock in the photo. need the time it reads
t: 3:49
